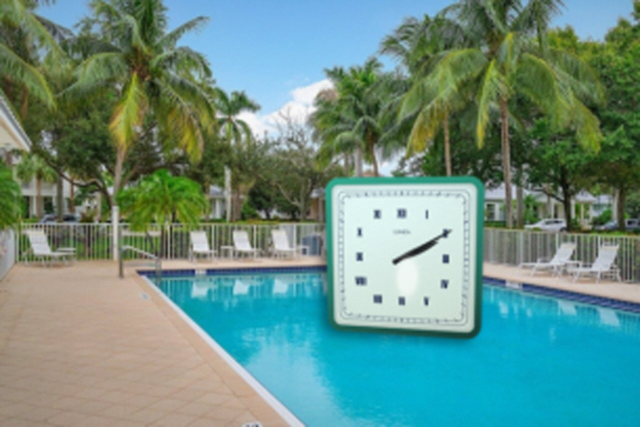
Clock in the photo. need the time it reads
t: 2:10
